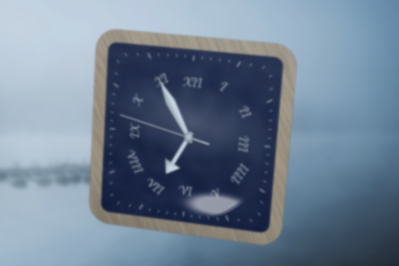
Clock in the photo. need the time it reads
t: 6:54:47
